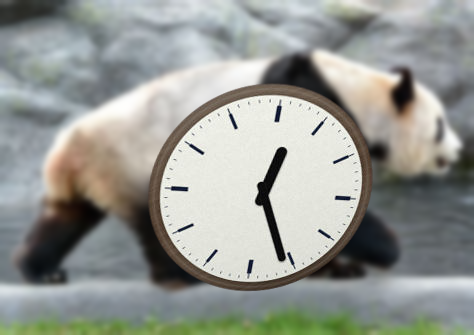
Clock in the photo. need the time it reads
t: 12:26
